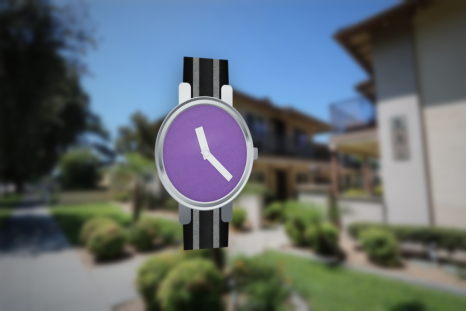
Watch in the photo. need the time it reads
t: 11:22
